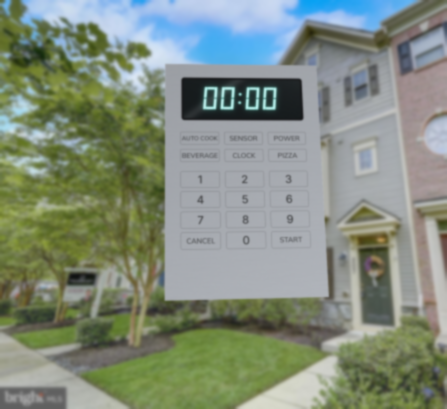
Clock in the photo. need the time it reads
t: 0:00
